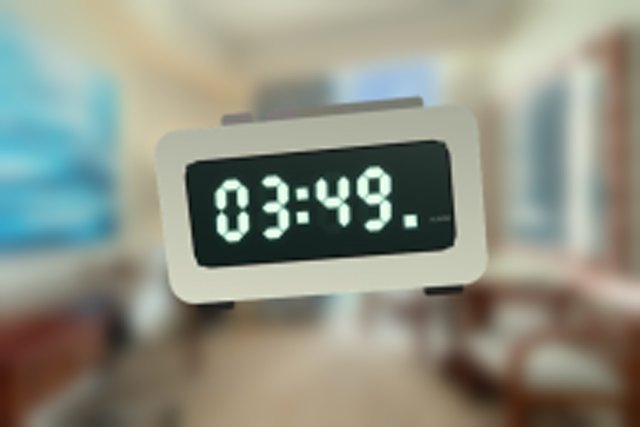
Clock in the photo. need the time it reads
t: 3:49
